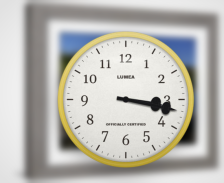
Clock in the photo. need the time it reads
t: 3:17
